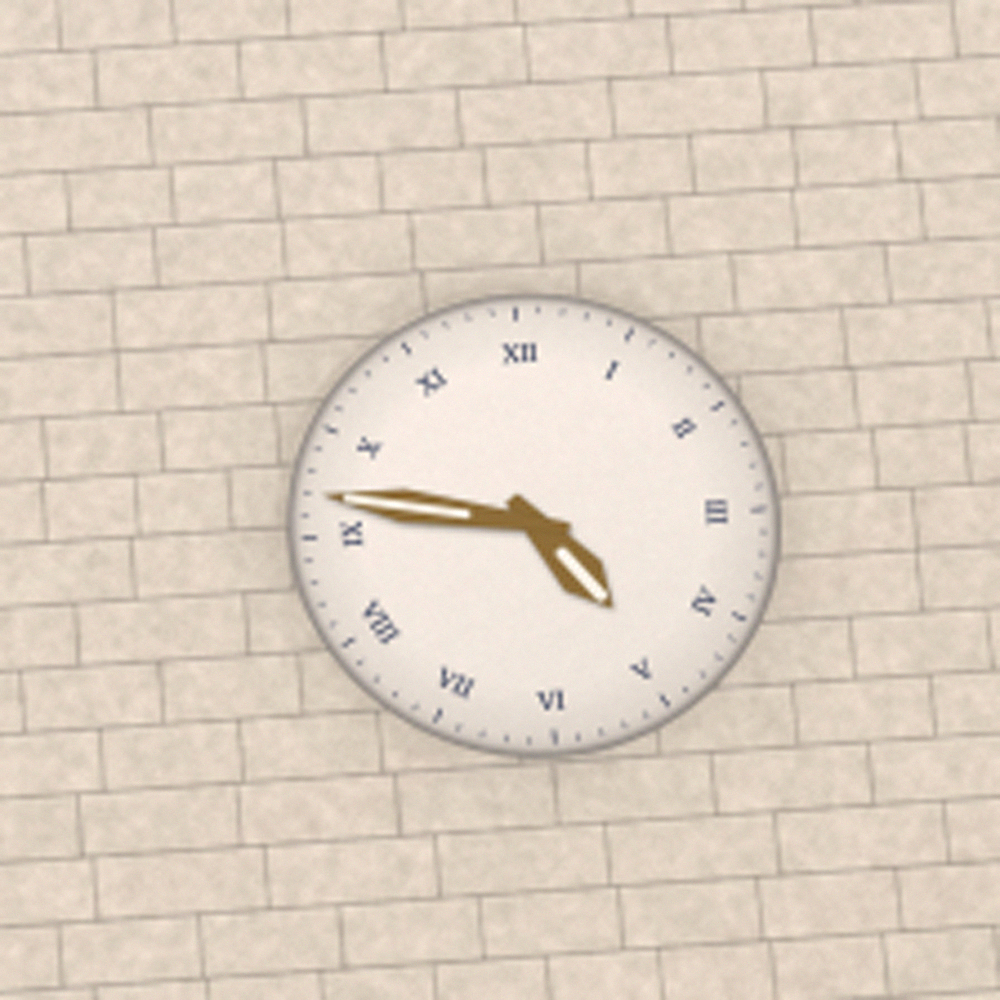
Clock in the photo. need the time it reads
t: 4:47
